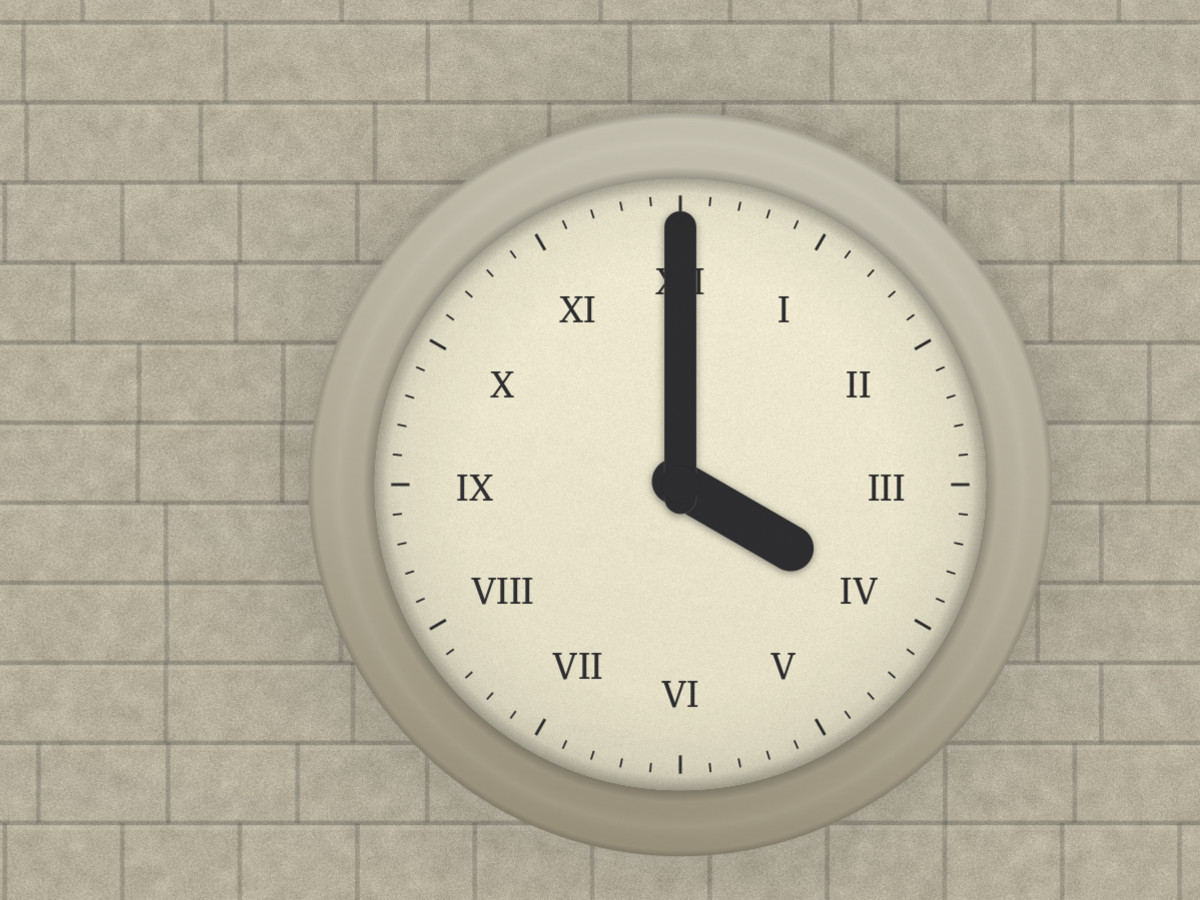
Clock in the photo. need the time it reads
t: 4:00
